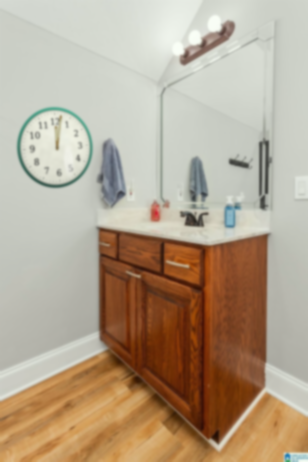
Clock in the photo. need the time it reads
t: 12:02
